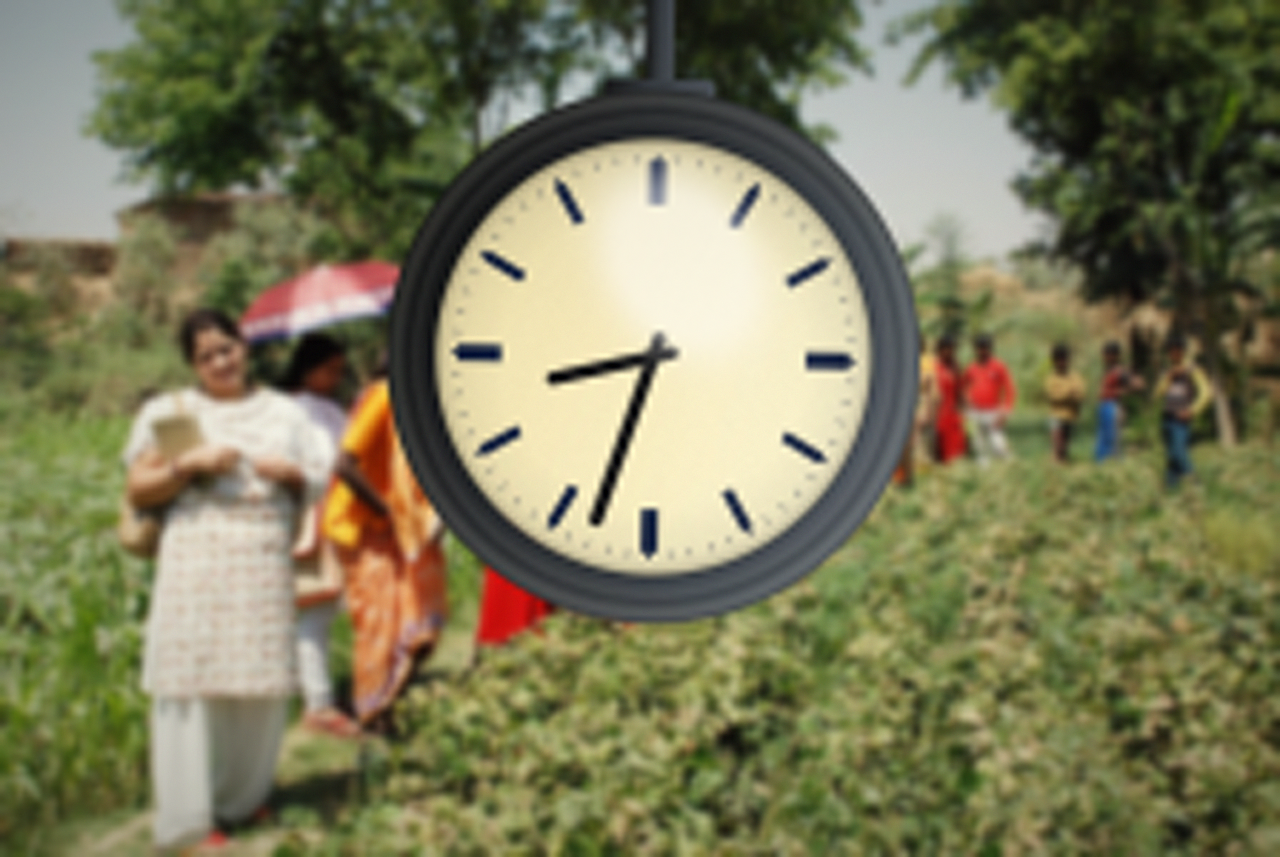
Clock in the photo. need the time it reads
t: 8:33
